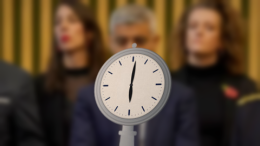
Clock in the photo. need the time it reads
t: 6:01
